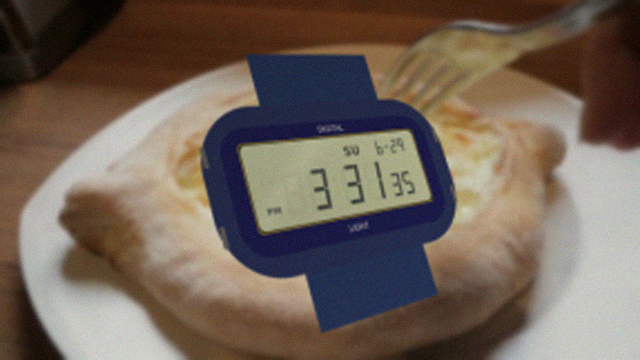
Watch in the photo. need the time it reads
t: 3:31:35
